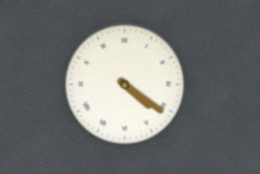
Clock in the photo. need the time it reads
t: 4:21
